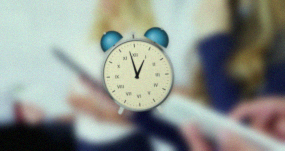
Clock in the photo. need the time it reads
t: 12:58
